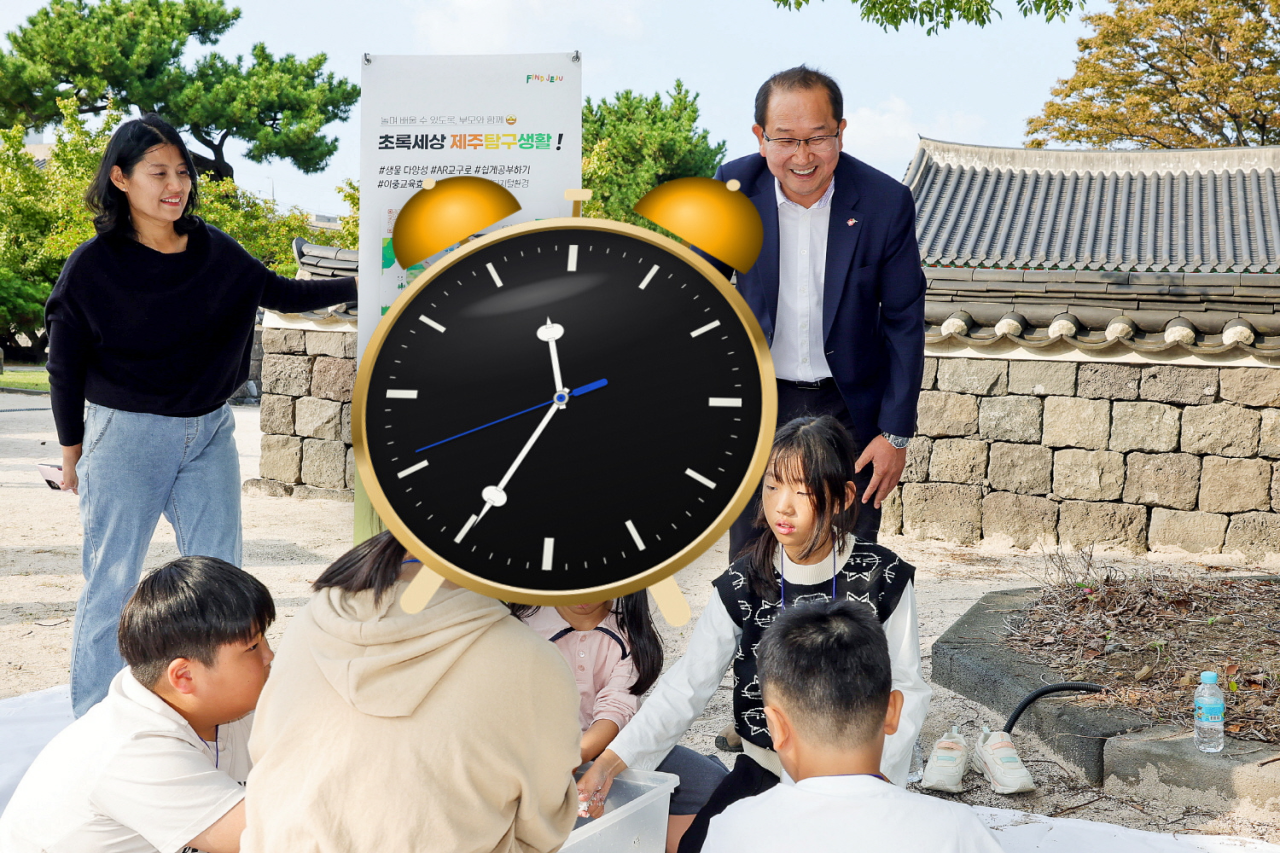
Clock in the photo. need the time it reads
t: 11:34:41
